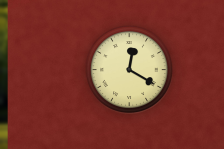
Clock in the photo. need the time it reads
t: 12:20
